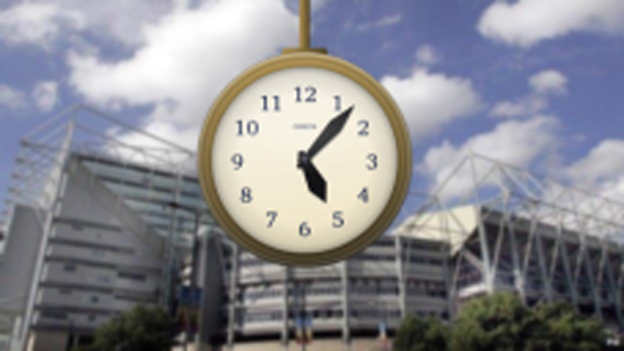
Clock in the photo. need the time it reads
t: 5:07
